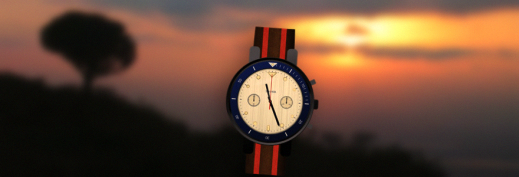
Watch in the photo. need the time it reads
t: 11:26
